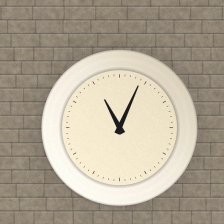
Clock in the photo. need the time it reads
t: 11:04
